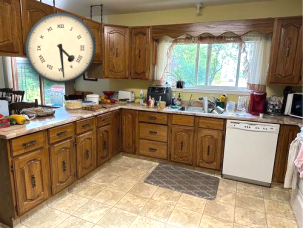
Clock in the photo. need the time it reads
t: 4:29
